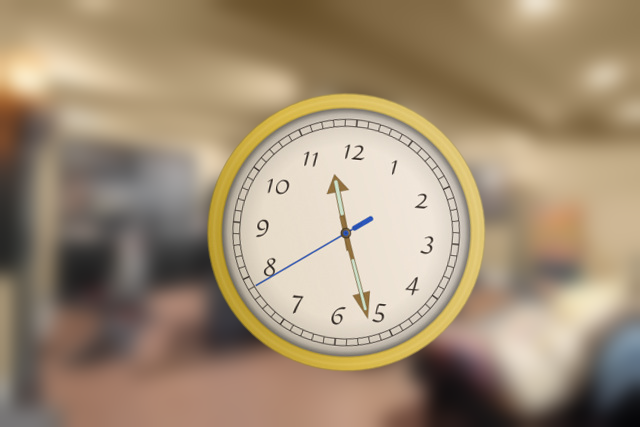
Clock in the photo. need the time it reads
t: 11:26:39
